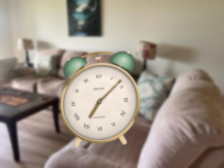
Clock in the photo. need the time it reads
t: 7:08
